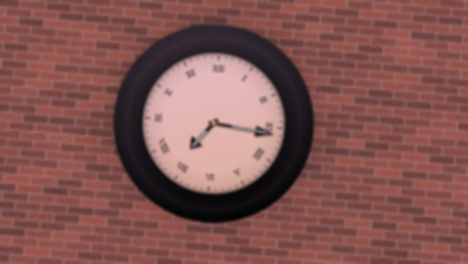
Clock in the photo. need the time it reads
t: 7:16
